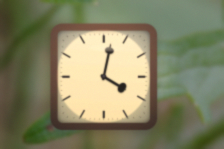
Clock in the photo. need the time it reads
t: 4:02
